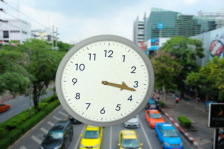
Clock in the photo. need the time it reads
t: 3:17
